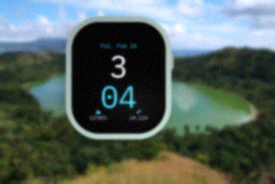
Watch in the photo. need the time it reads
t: 3:04
